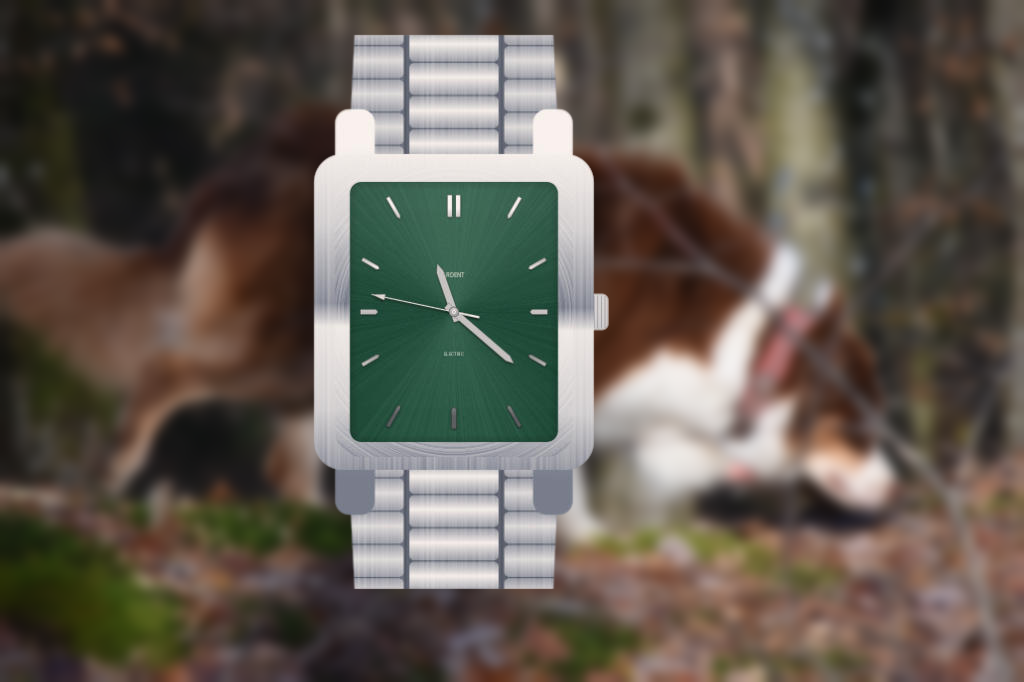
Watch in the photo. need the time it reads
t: 11:21:47
